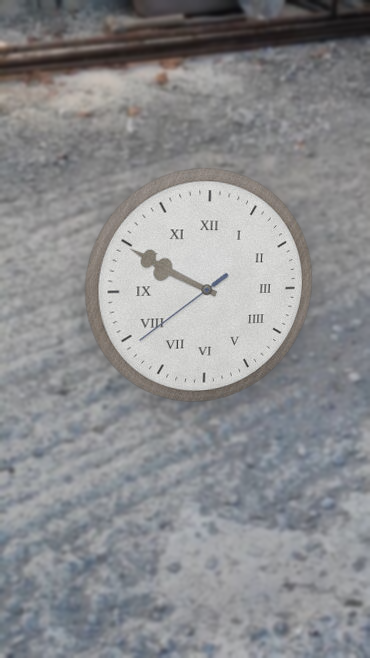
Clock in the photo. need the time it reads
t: 9:49:39
